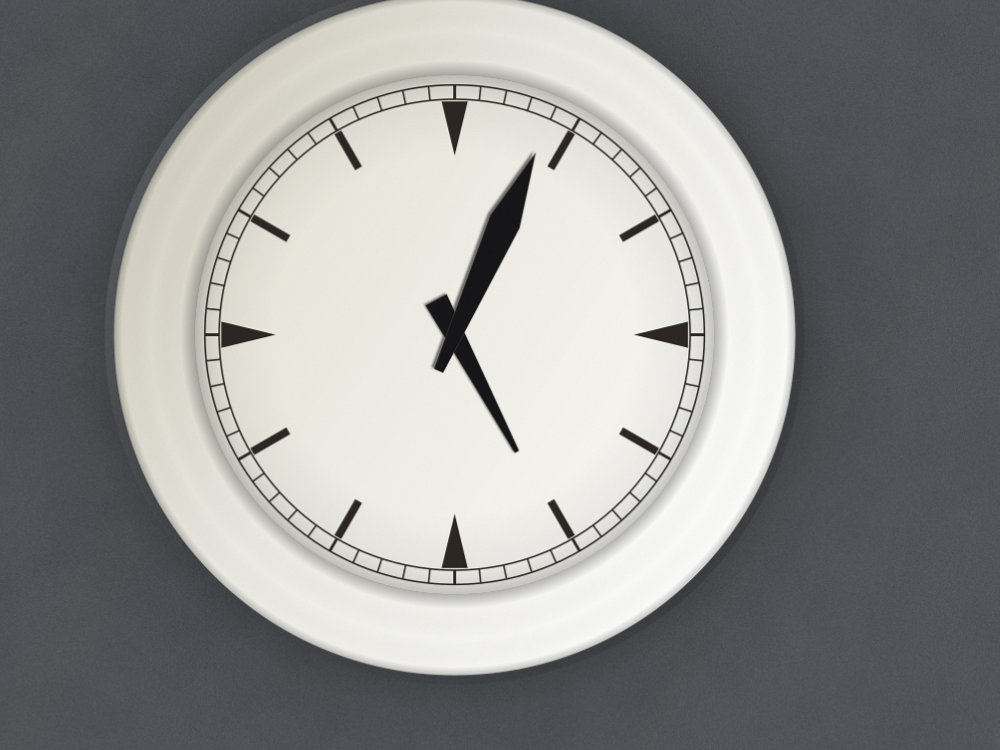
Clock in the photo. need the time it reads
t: 5:04
